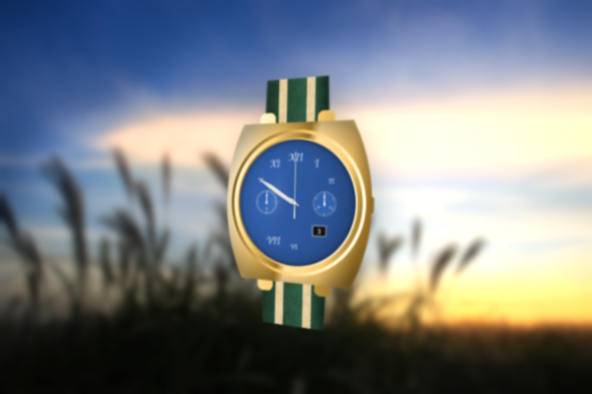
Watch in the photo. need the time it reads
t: 9:50
